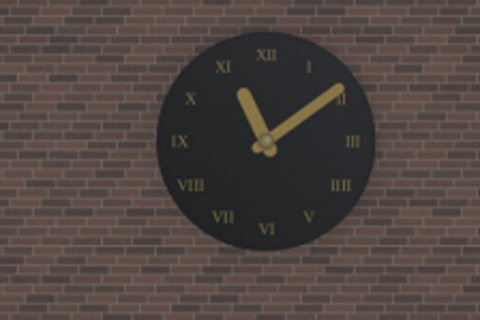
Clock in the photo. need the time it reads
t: 11:09
